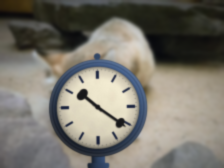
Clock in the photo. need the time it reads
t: 10:21
